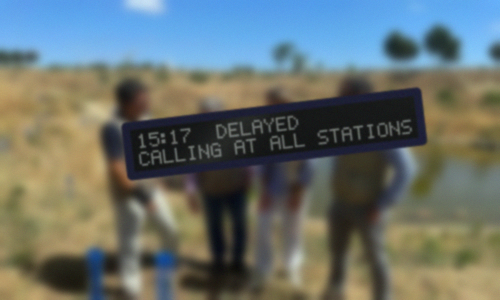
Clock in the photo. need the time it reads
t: 15:17
